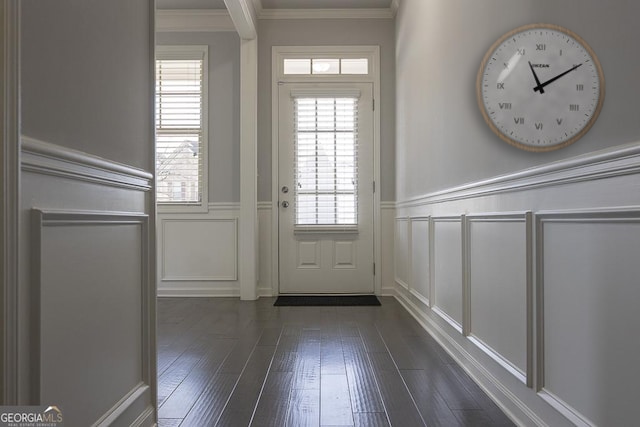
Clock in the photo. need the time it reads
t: 11:10
